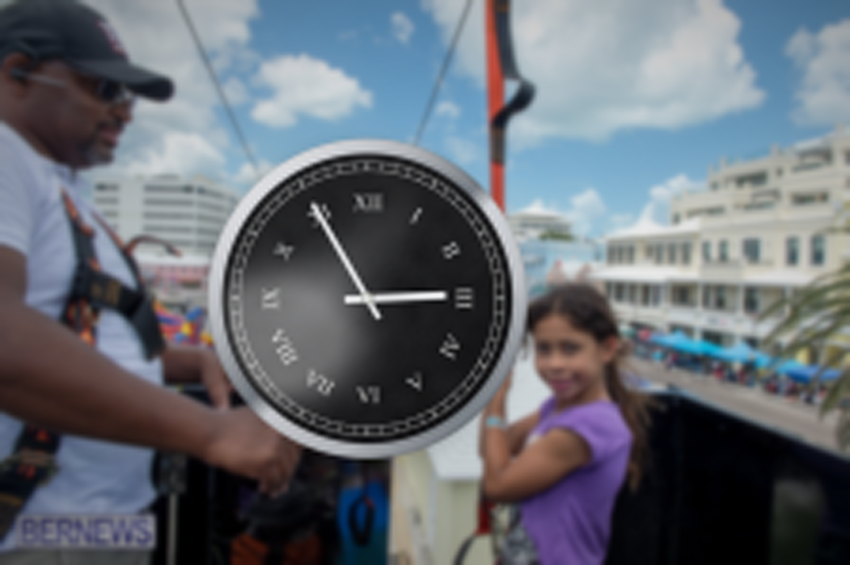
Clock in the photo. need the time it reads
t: 2:55
